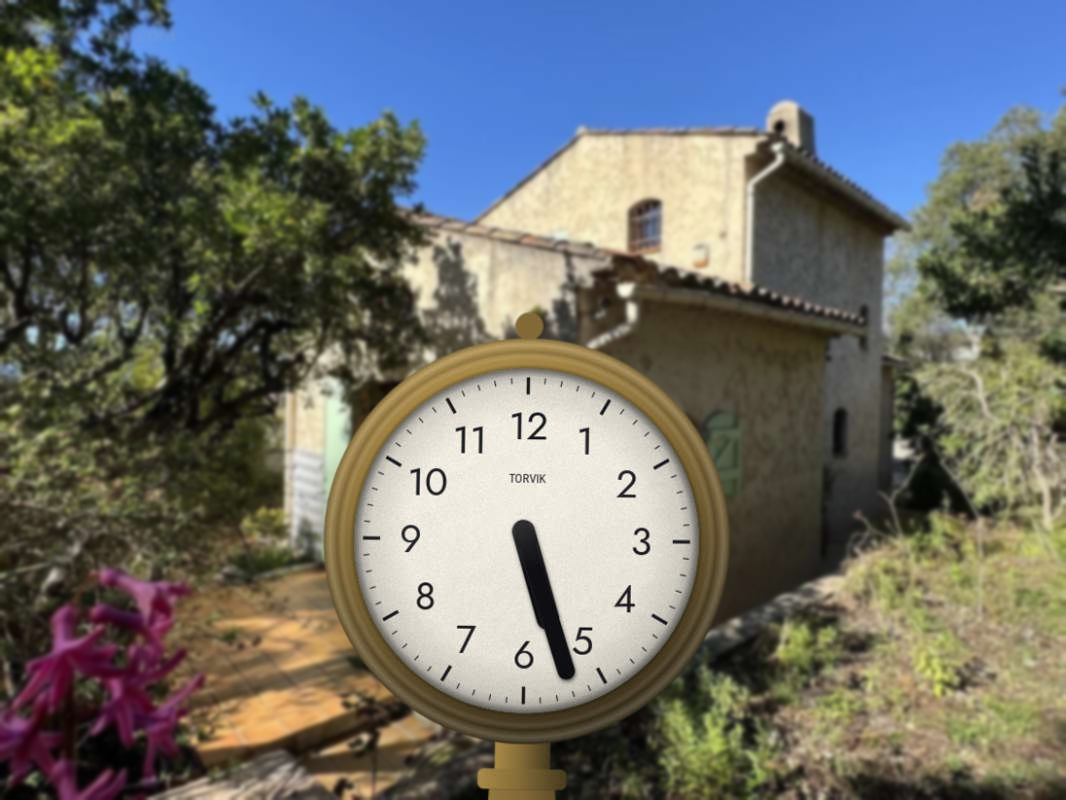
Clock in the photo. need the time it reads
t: 5:27
